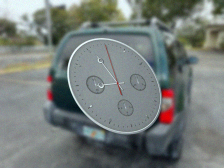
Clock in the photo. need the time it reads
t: 8:56
